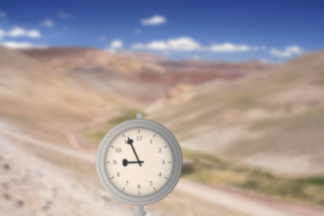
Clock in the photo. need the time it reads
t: 8:56
